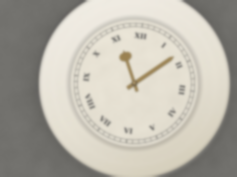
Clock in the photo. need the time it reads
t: 11:08
